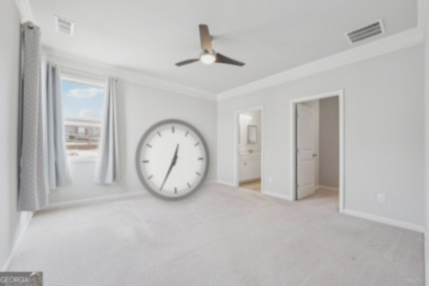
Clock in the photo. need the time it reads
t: 12:35
